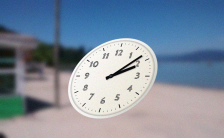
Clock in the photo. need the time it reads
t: 2:08
